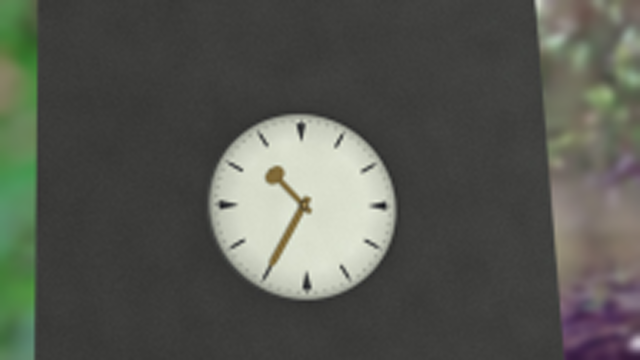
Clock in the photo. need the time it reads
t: 10:35
